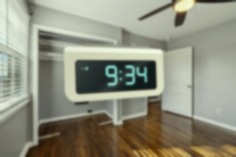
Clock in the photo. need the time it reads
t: 9:34
